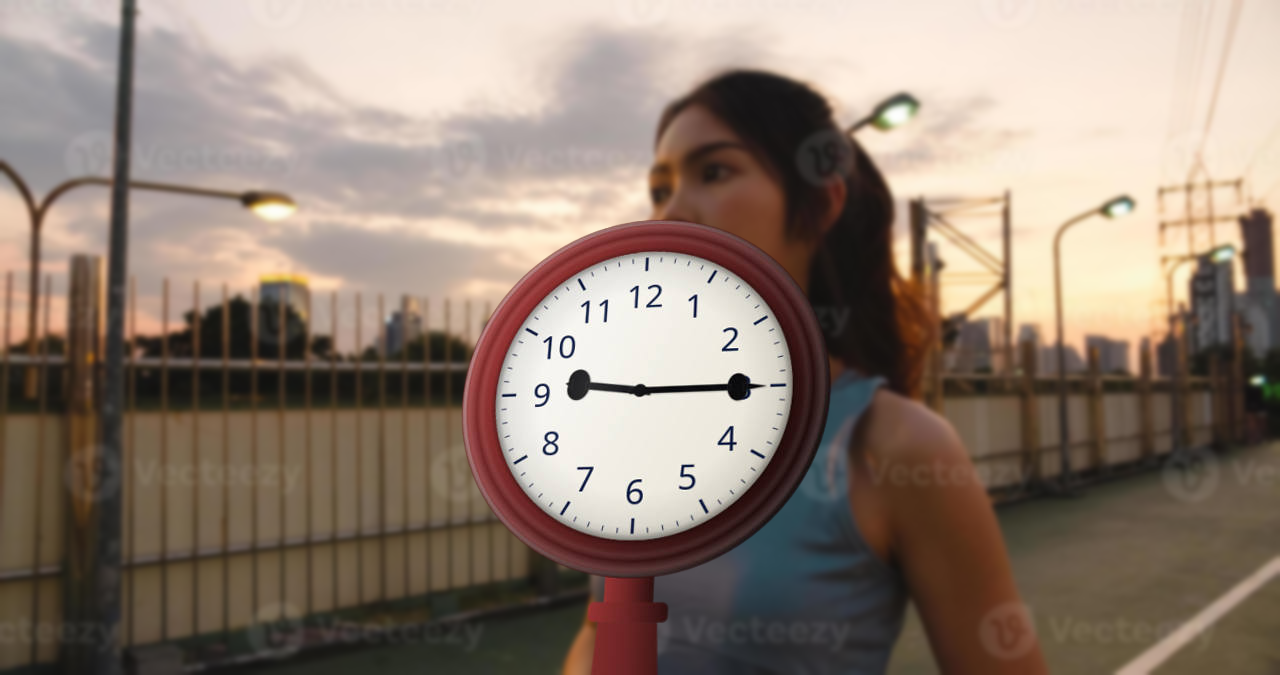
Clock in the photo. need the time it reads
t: 9:15
